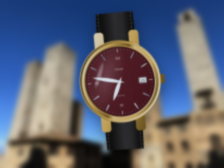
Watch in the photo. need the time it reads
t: 6:47
